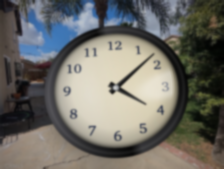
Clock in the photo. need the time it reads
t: 4:08
